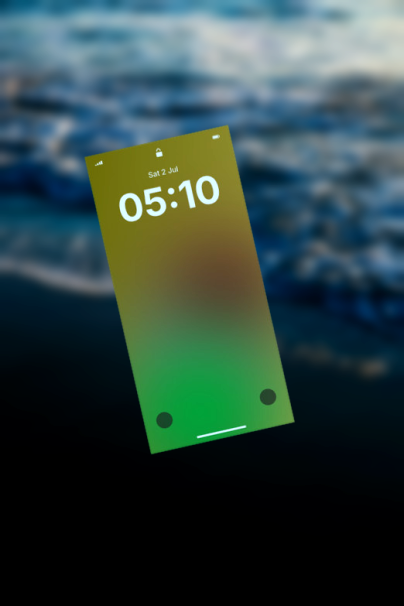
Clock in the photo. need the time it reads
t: 5:10
